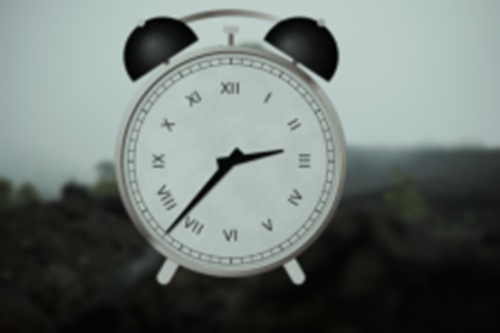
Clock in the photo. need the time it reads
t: 2:37
